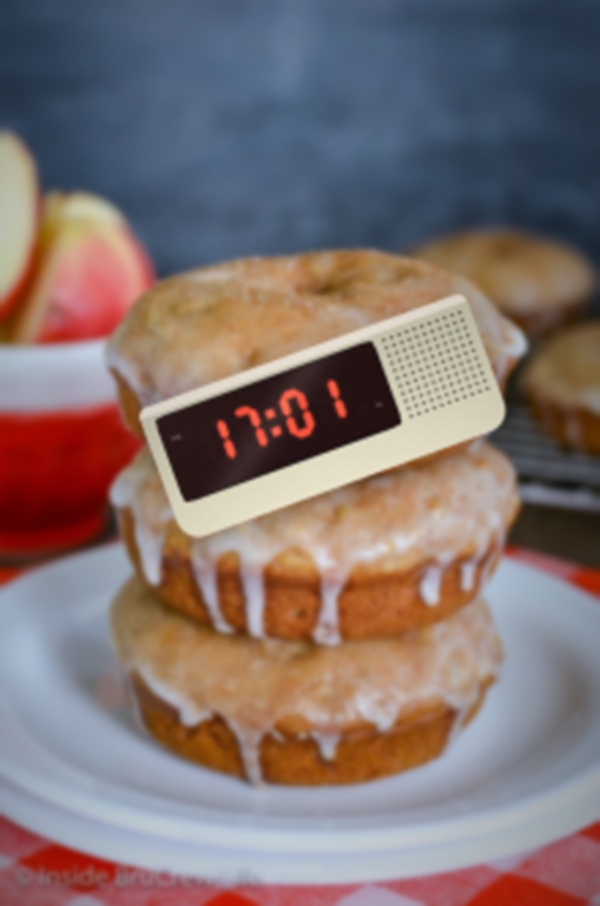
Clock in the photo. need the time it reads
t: 17:01
